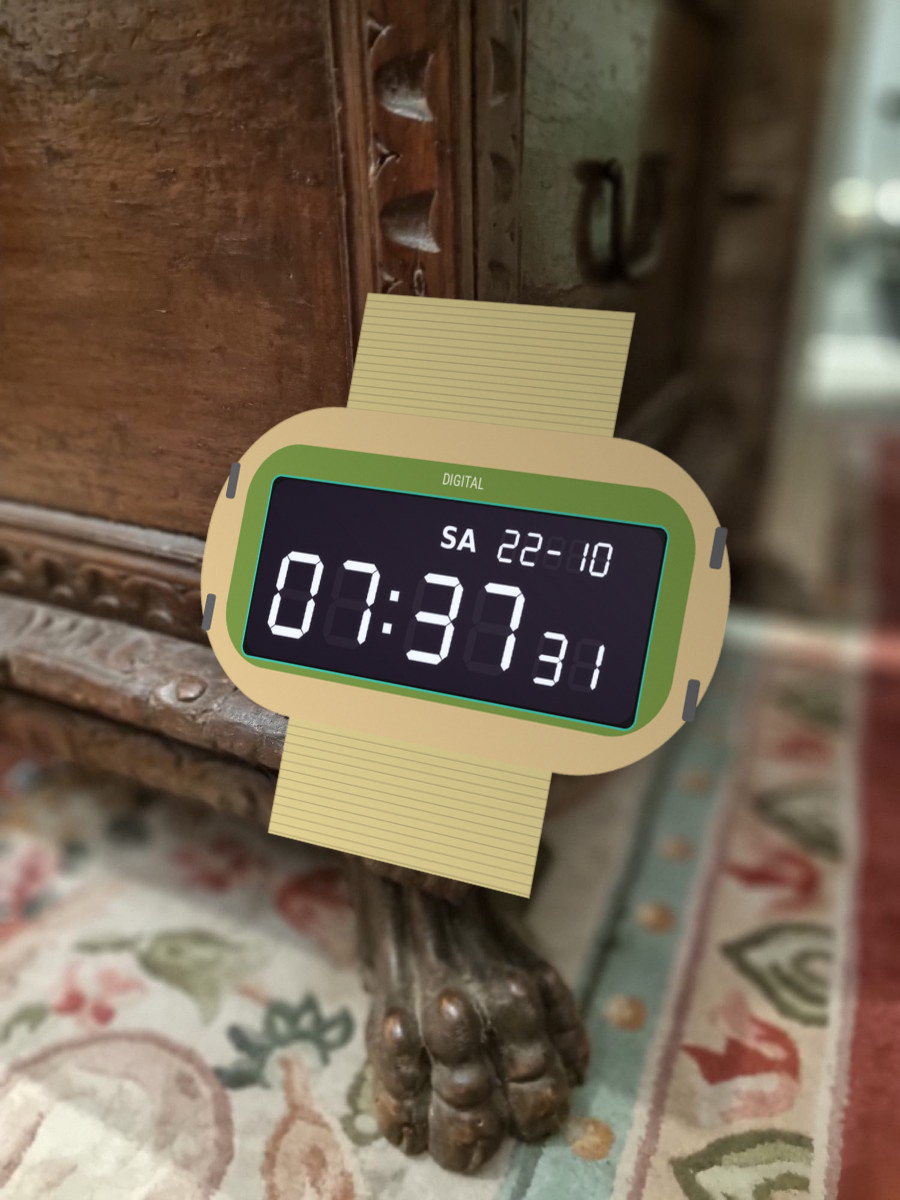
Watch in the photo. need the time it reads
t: 7:37:31
